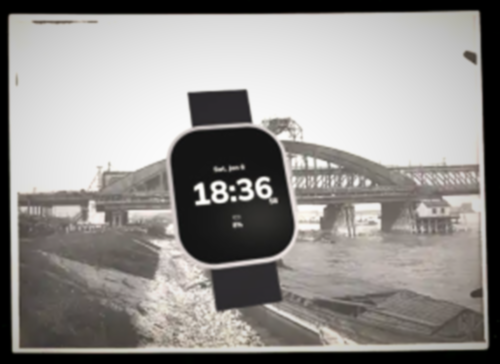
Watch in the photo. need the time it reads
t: 18:36
